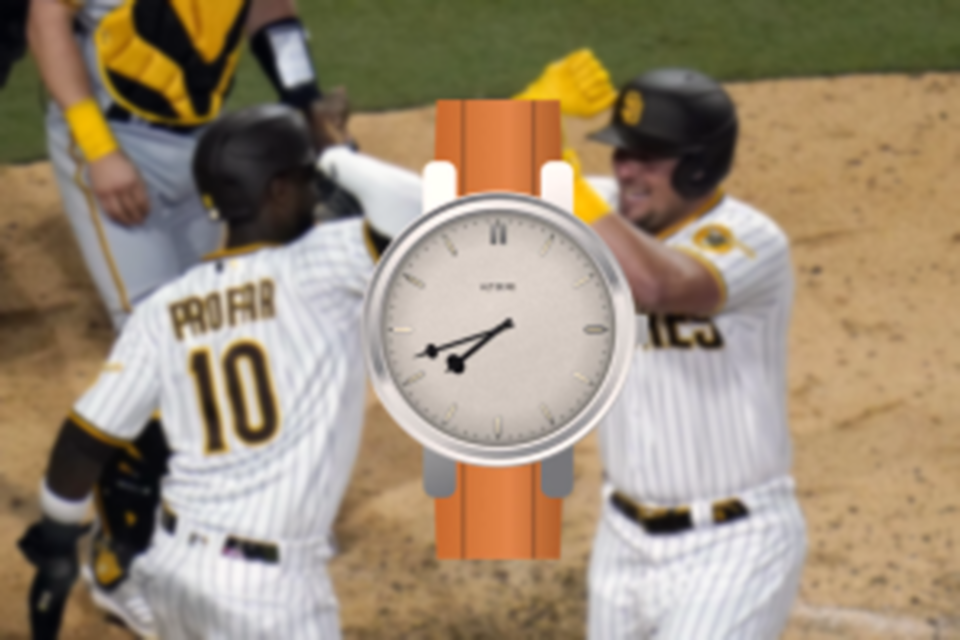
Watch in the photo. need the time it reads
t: 7:42
